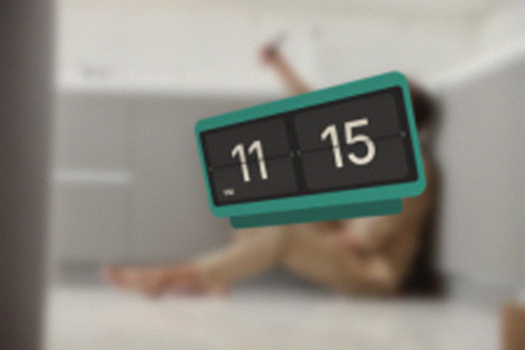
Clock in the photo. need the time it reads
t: 11:15
